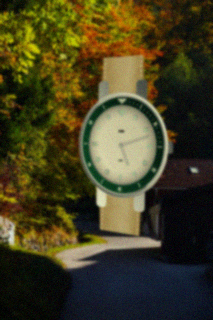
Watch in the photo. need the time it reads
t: 5:12
